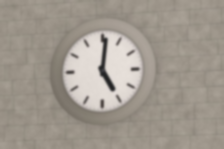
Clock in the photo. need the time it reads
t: 5:01
